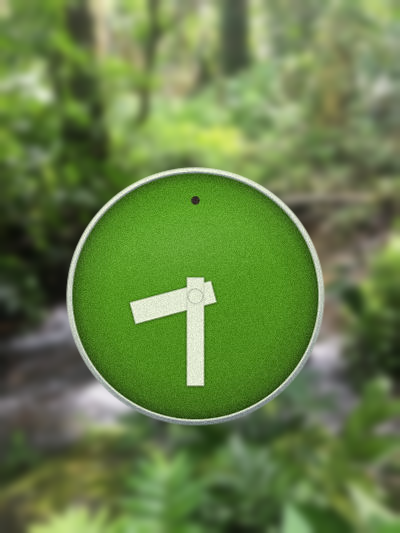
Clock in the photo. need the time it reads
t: 8:30
